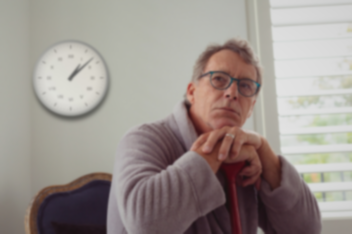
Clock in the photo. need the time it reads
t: 1:08
